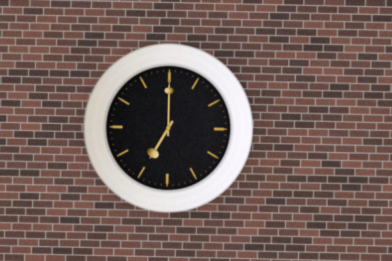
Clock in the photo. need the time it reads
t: 7:00
